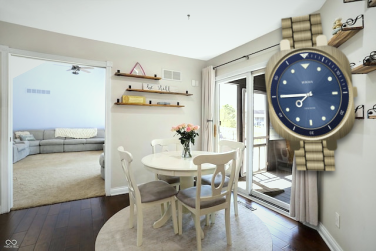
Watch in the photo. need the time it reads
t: 7:45
